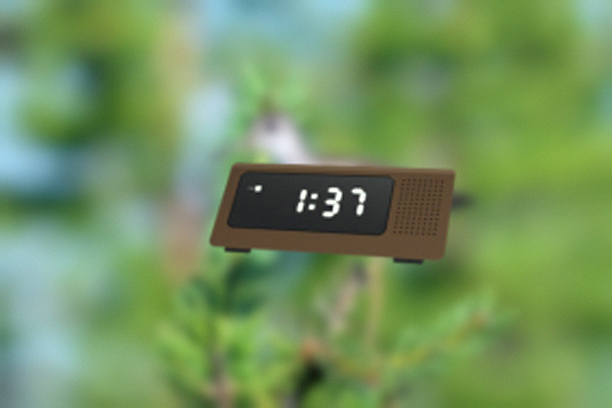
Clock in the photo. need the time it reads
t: 1:37
